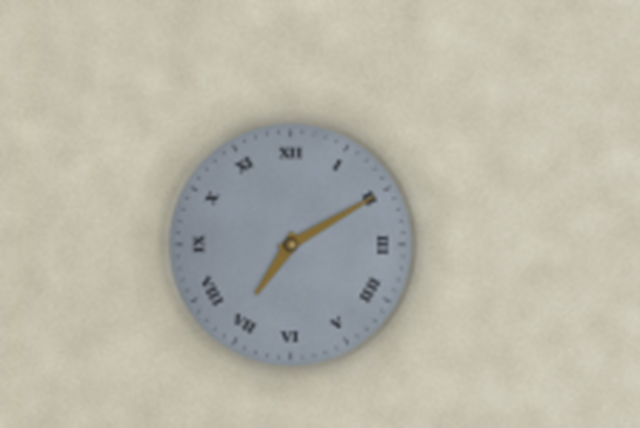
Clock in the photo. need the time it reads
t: 7:10
